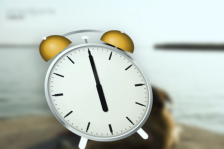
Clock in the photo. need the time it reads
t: 6:00
